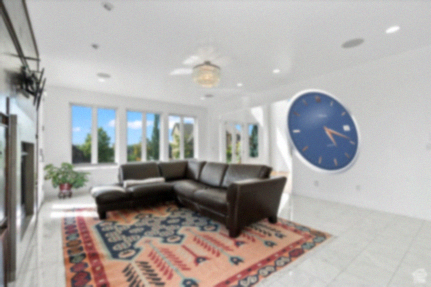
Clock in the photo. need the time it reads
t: 5:19
